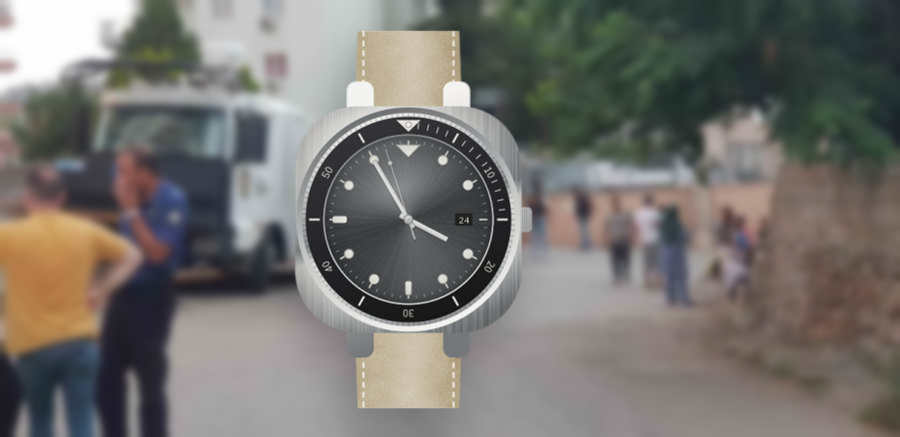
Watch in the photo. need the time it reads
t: 3:54:57
